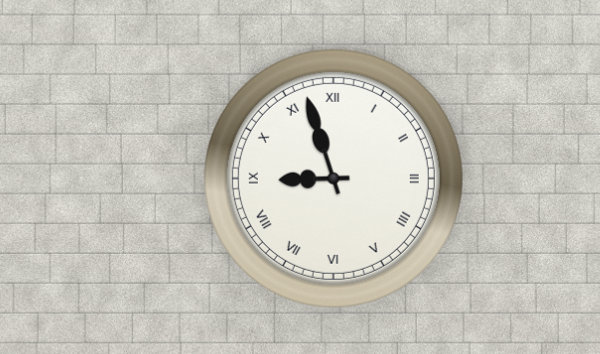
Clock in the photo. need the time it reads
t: 8:57
